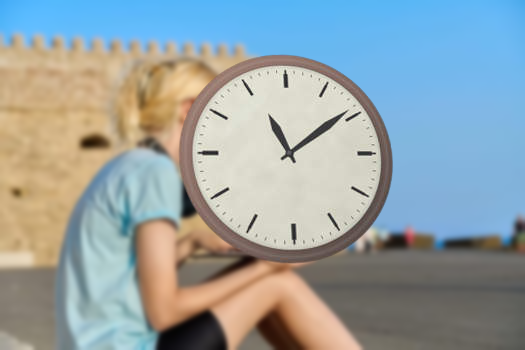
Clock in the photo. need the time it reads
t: 11:09
